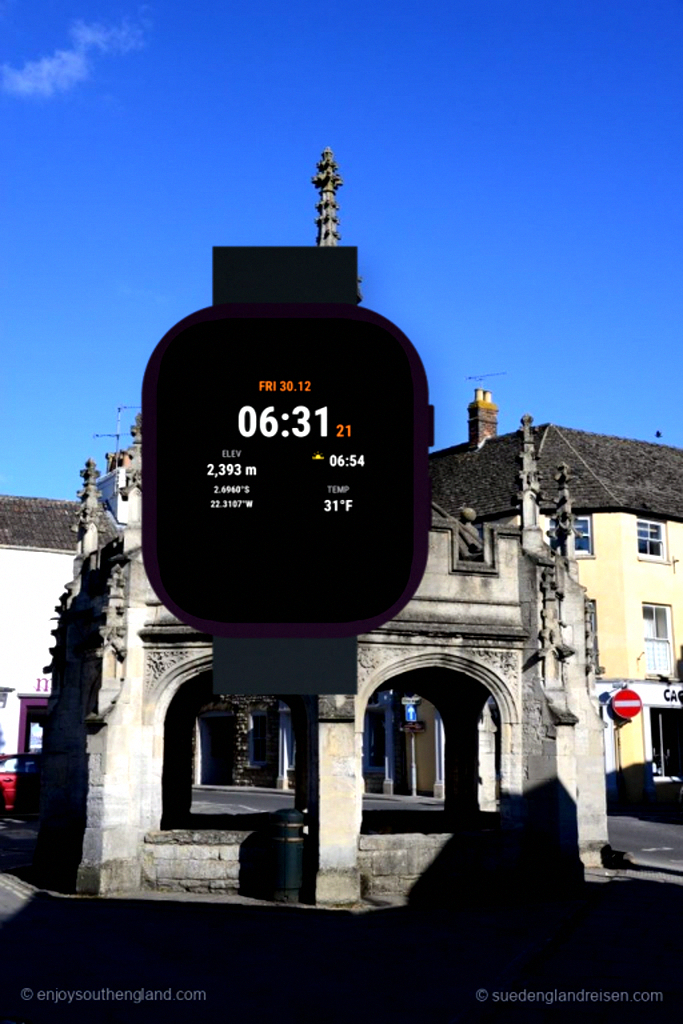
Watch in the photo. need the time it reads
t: 6:31:21
